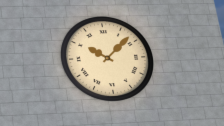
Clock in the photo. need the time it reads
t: 10:08
